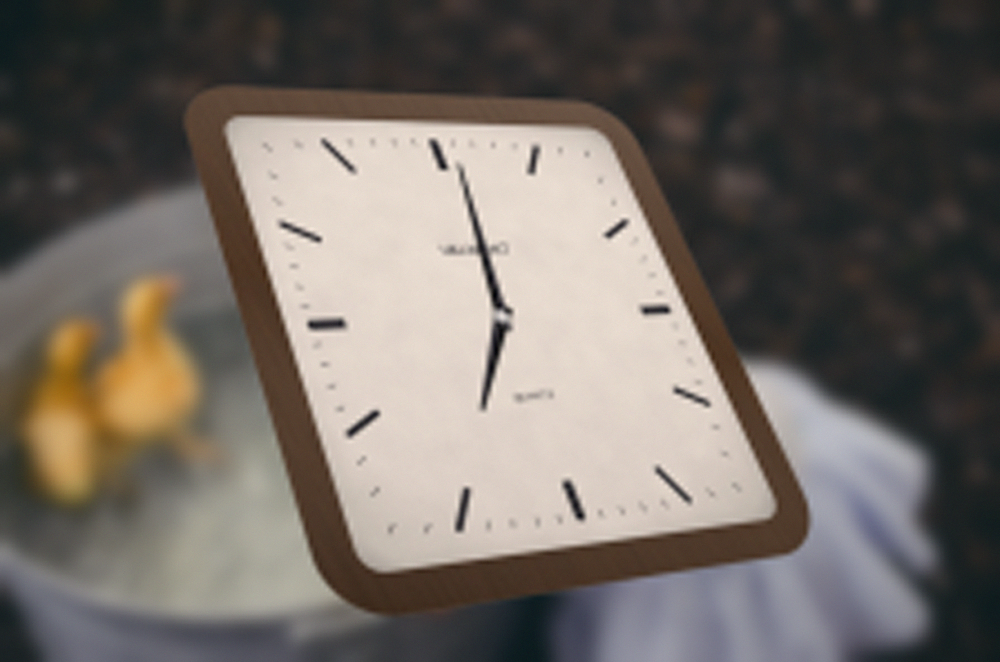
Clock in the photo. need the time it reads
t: 7:01
